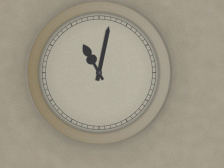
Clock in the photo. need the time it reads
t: 11:02
